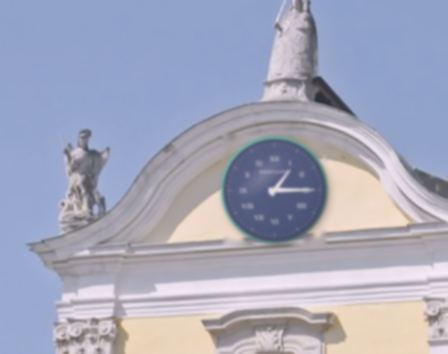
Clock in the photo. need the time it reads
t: 1:15
